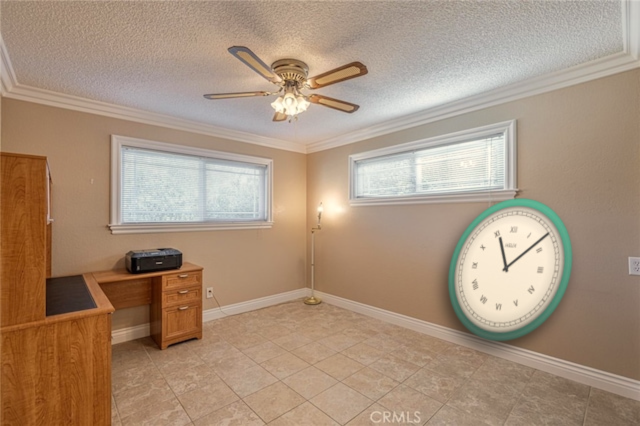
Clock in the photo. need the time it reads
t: 11:08
